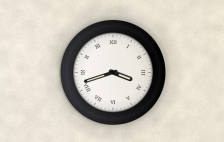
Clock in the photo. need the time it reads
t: 3:42
